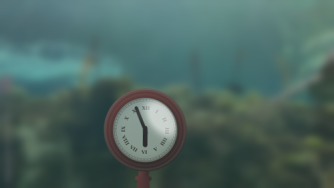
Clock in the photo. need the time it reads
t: 5:56
